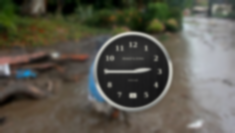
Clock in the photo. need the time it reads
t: 2:45
